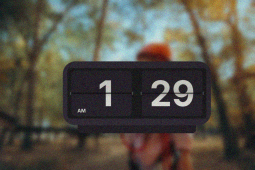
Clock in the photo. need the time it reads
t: 1:29
